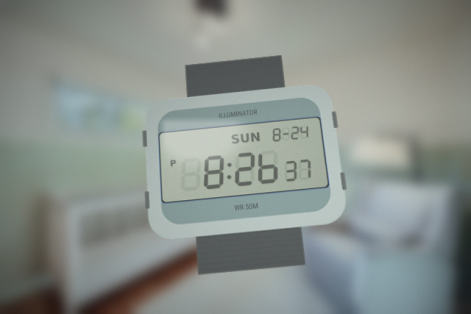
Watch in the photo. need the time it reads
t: 8:26:37
